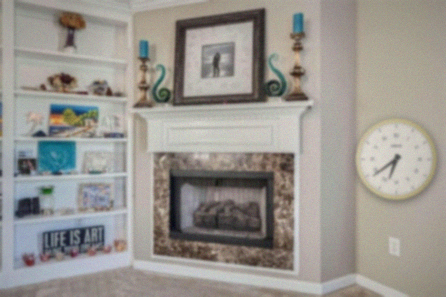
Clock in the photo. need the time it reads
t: 6:39
